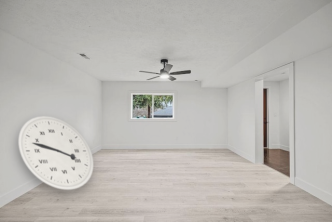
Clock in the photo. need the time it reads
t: 3:48
